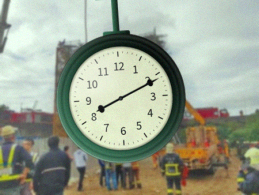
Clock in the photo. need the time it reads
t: 8:11
